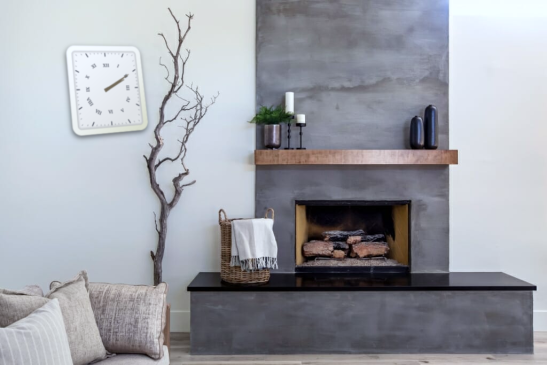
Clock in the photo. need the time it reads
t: 2:10
